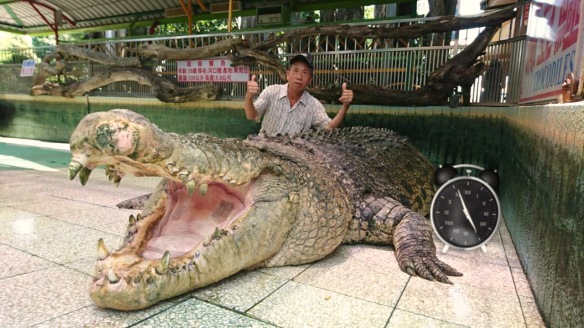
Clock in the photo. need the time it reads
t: 4:56
